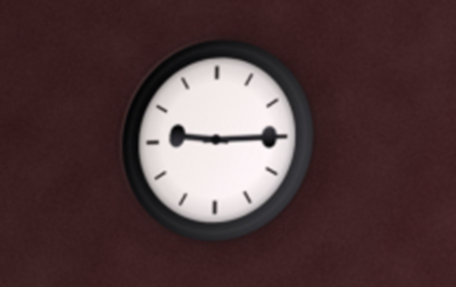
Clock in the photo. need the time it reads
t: 9:15
